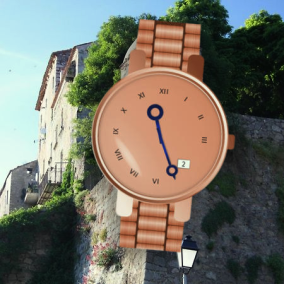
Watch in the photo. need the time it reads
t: 11:26
